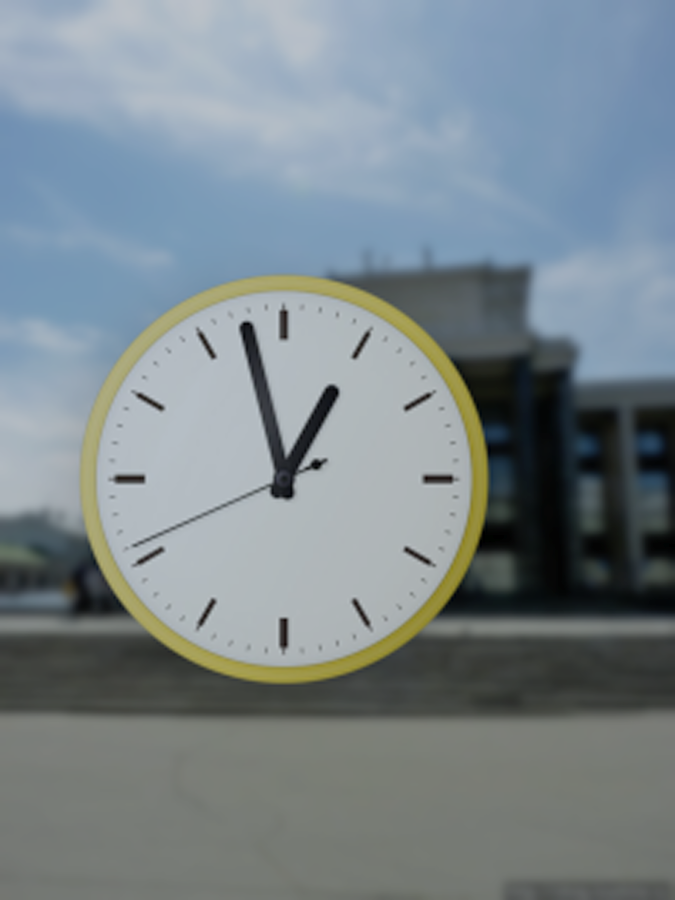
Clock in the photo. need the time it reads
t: 12:57:41
